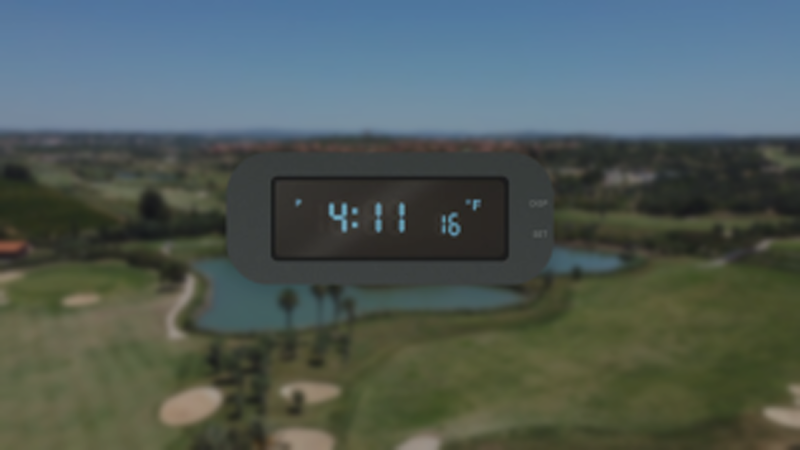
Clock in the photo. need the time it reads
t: 4:11
